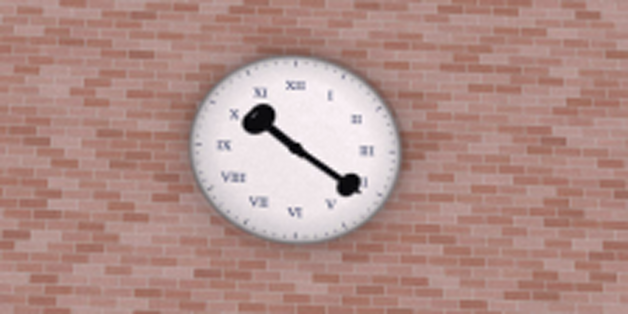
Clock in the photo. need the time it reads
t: 10:21
